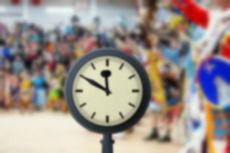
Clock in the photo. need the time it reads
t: 11:50
